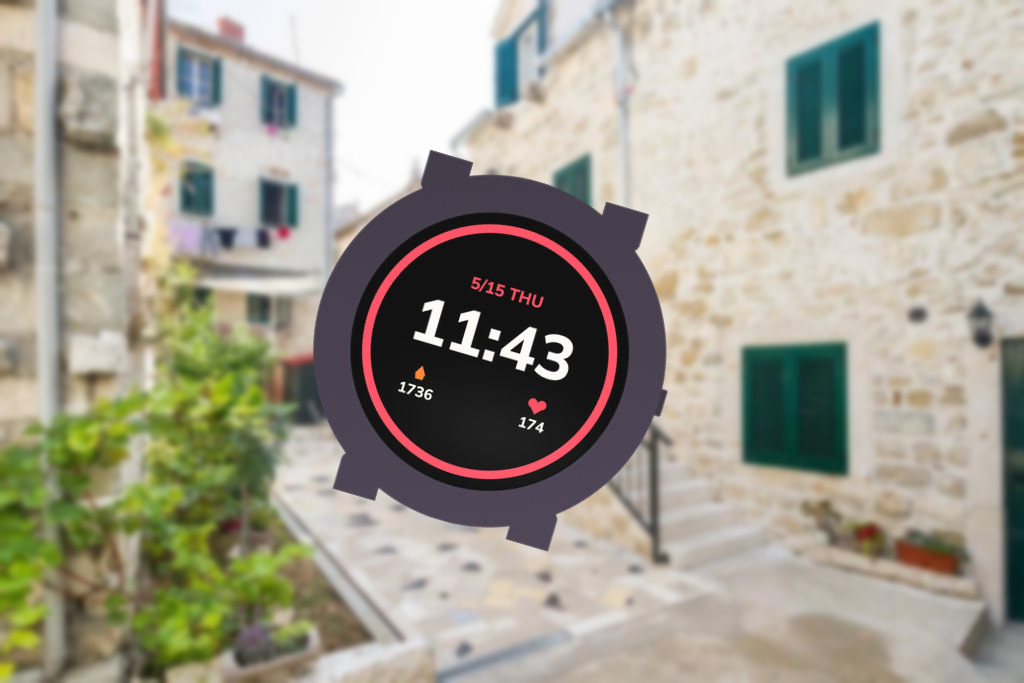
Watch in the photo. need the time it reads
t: 11:43
